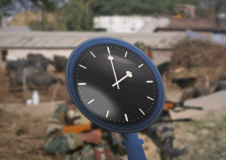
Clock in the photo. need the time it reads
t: 2:00
